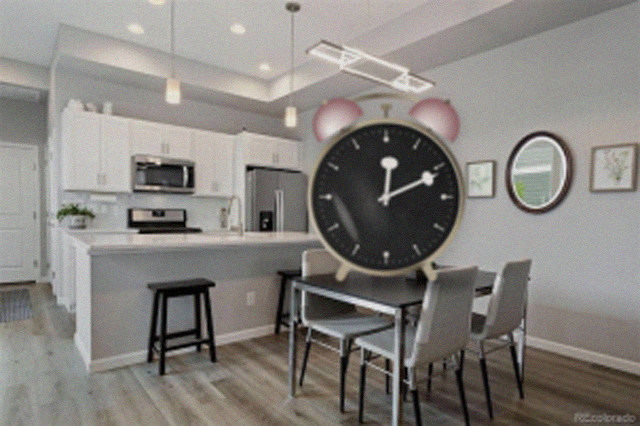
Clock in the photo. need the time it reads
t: 12:11
